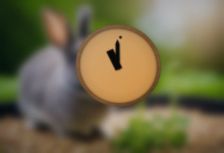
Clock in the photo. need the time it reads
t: 10:59
